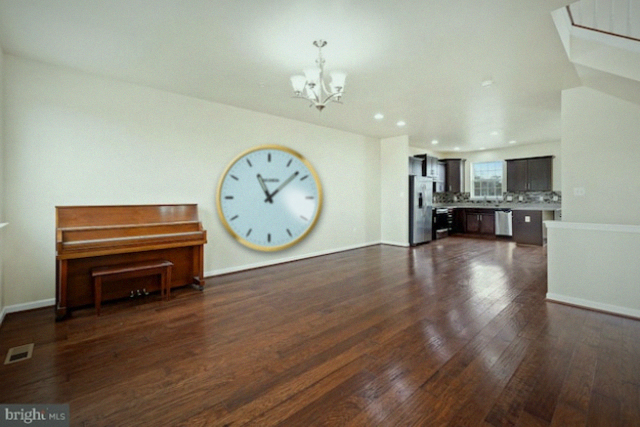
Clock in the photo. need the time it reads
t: 11:08
